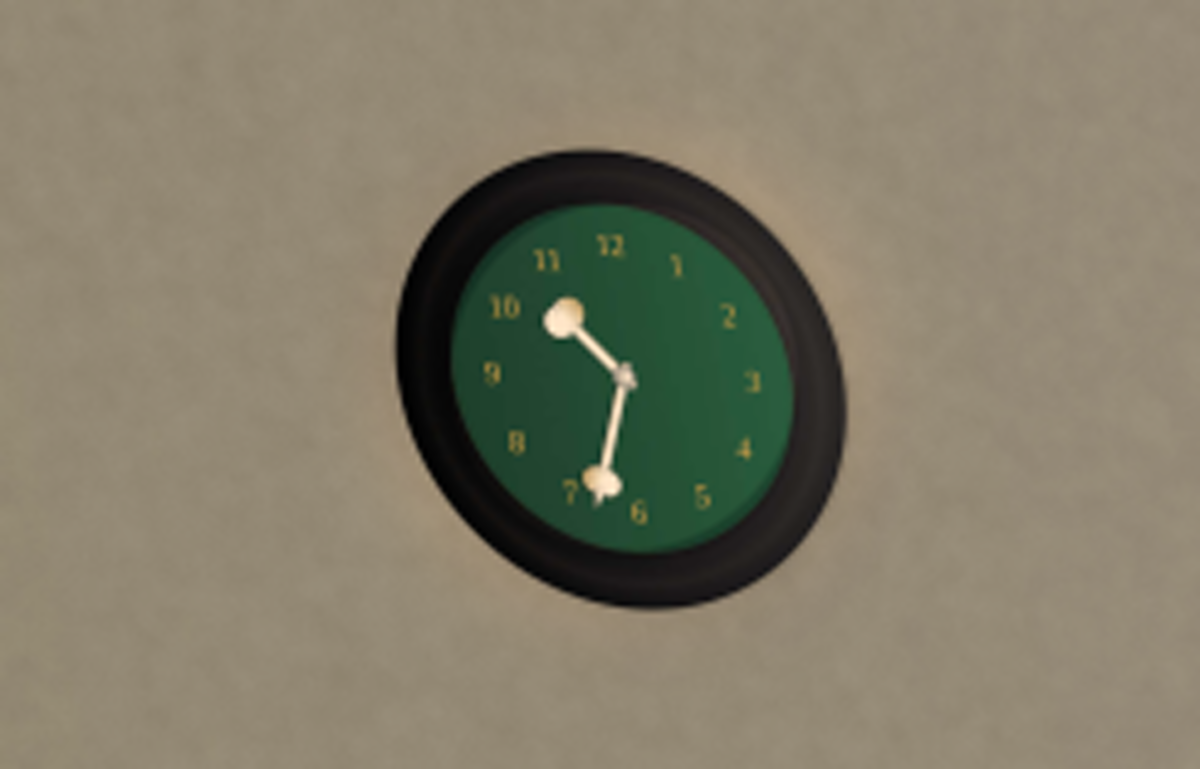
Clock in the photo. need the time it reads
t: 10:33
